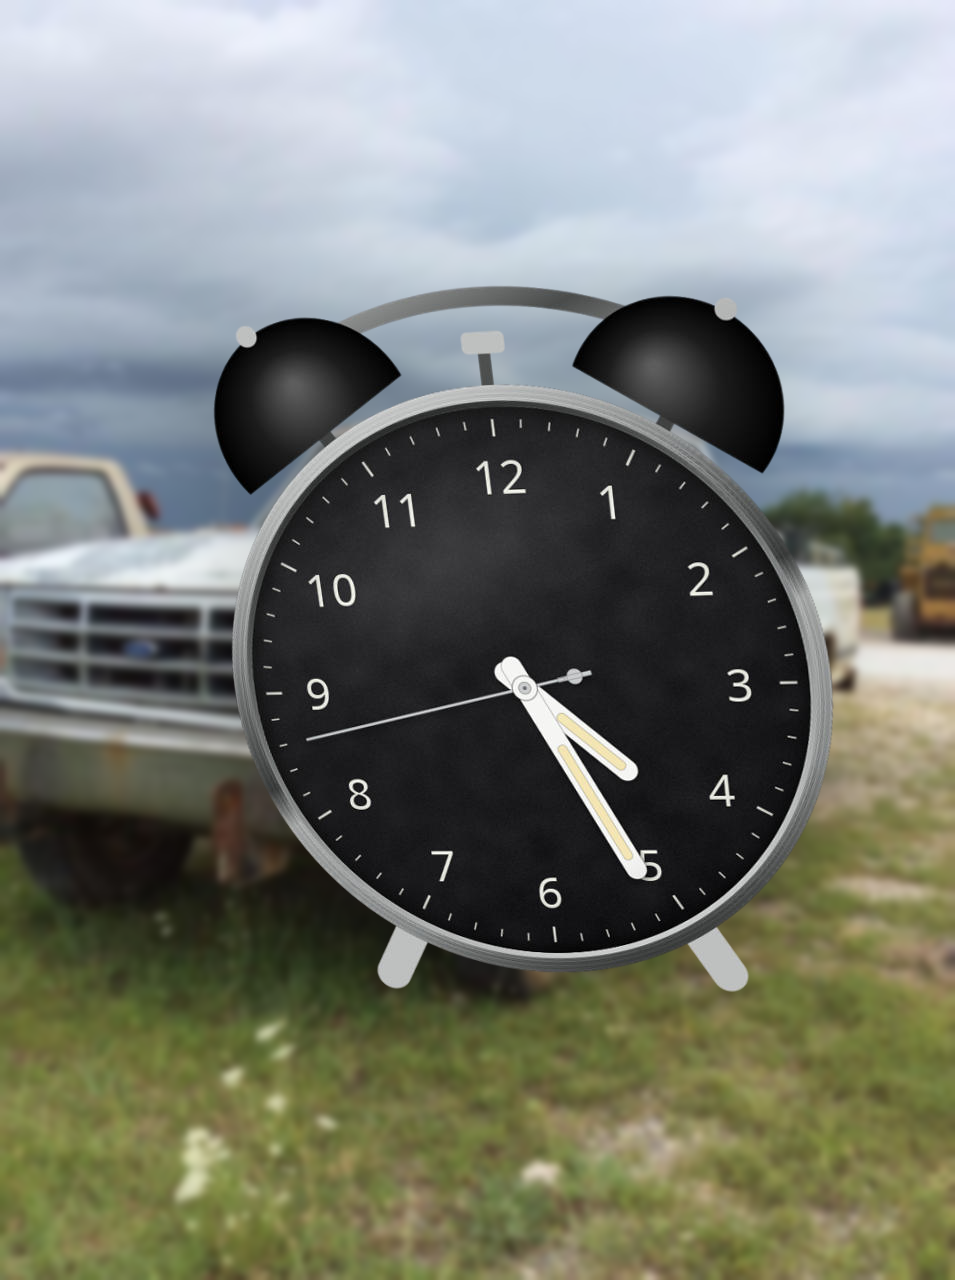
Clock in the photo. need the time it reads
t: 4:25:43
